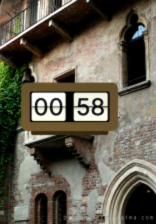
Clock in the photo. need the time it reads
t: 0:58
